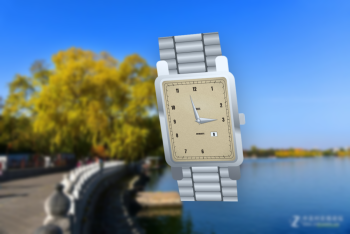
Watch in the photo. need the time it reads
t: 2:58
